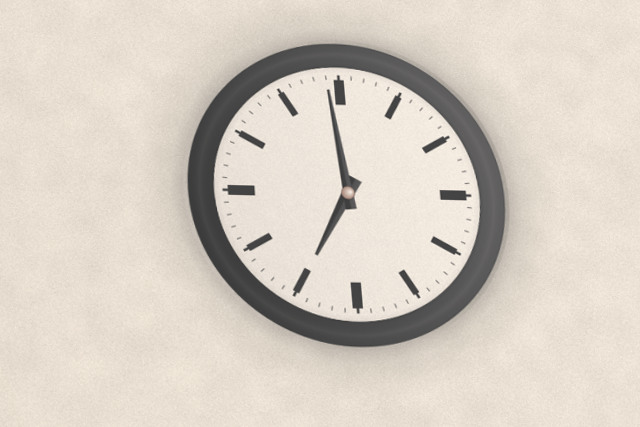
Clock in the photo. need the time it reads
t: 6:59
